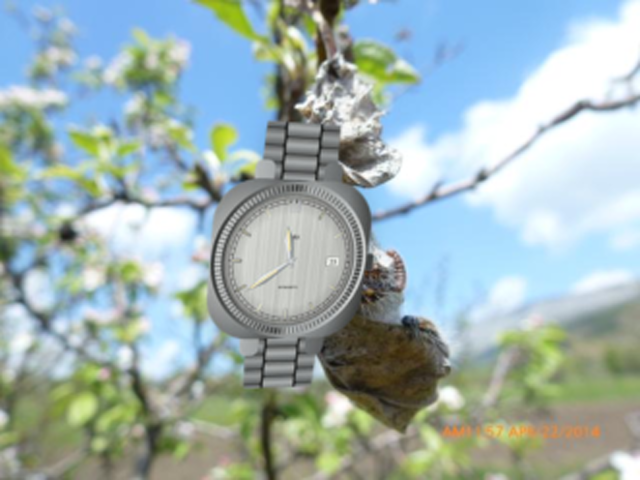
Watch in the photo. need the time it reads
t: 11:39
